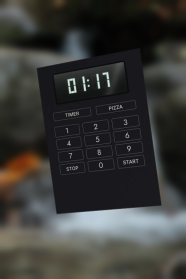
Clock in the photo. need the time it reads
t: 1:17
